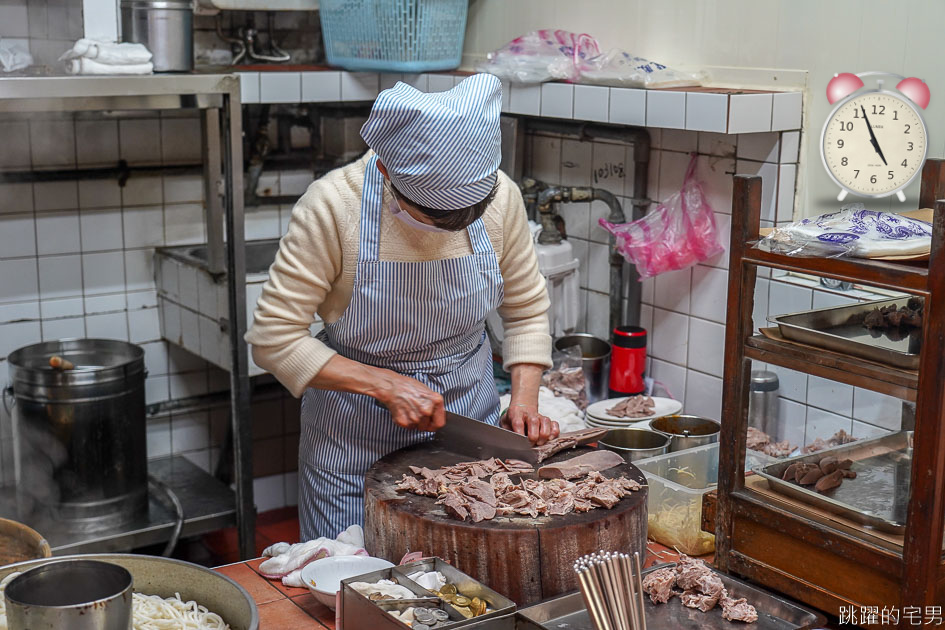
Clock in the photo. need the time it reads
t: 4:56
